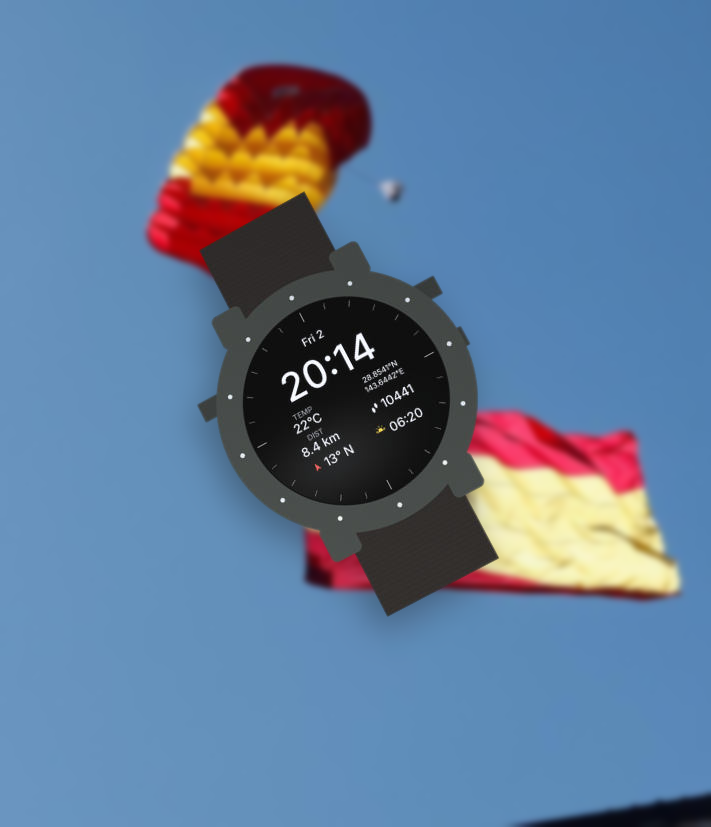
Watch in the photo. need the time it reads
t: 20:14
